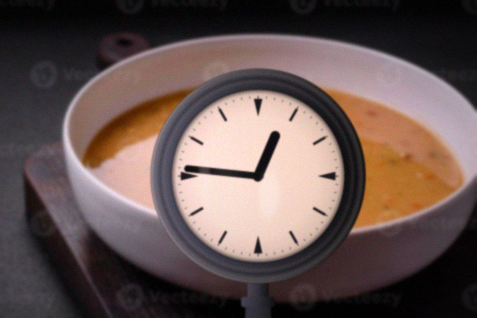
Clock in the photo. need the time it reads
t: 12:46
